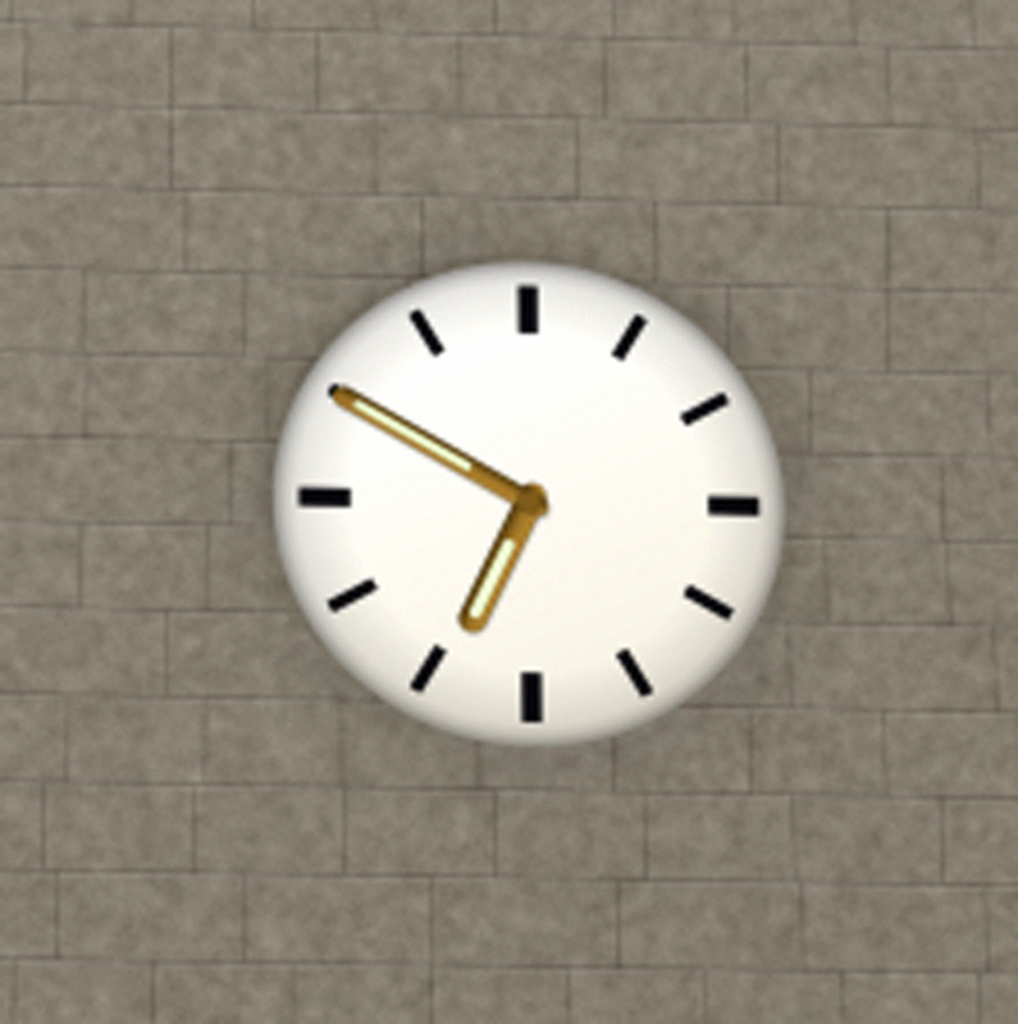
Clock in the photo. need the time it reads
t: 6:50
